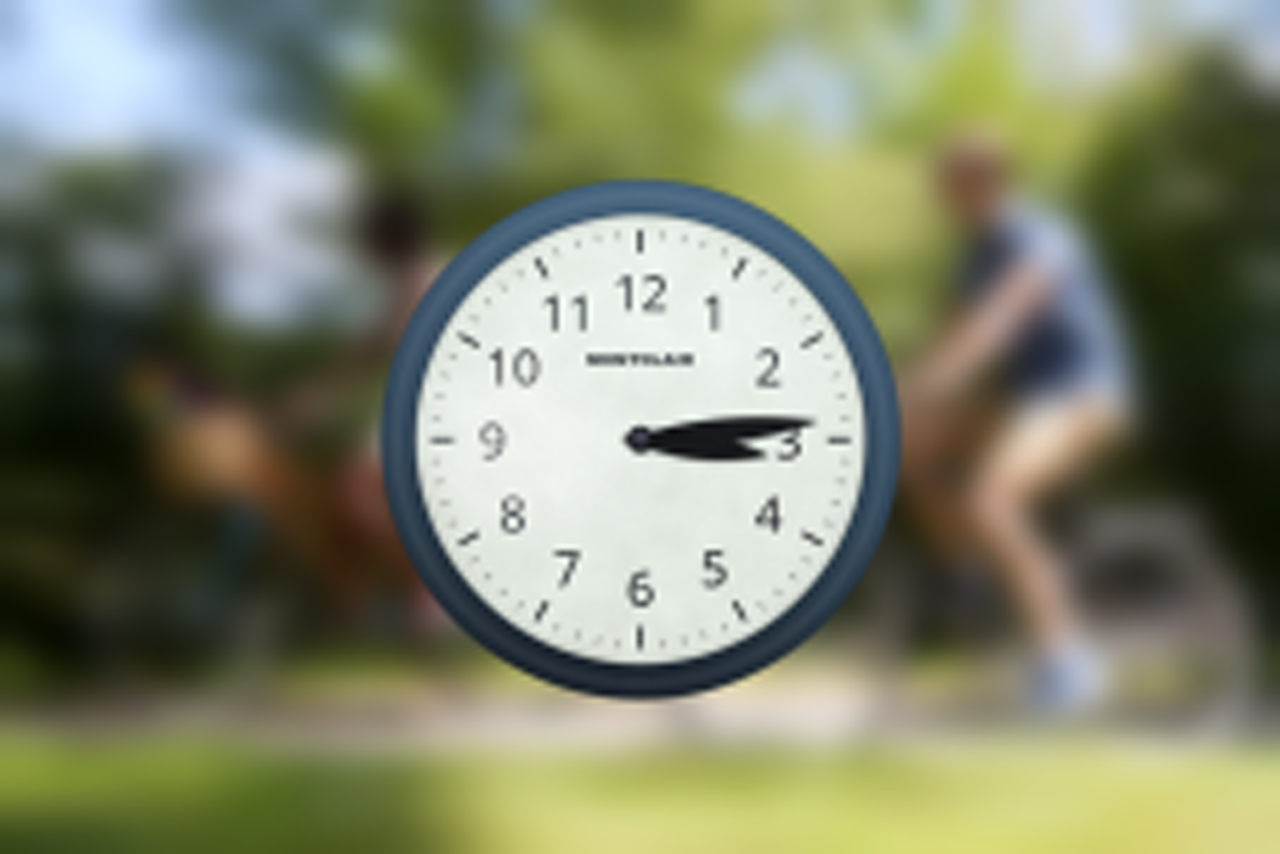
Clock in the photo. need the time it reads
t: 3:14
